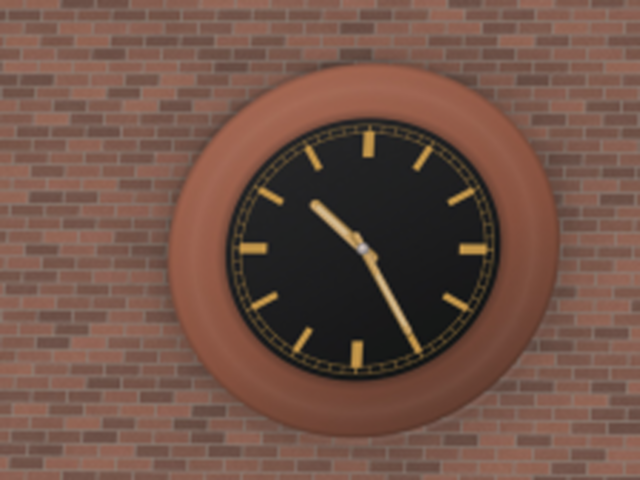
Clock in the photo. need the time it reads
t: 10:25
